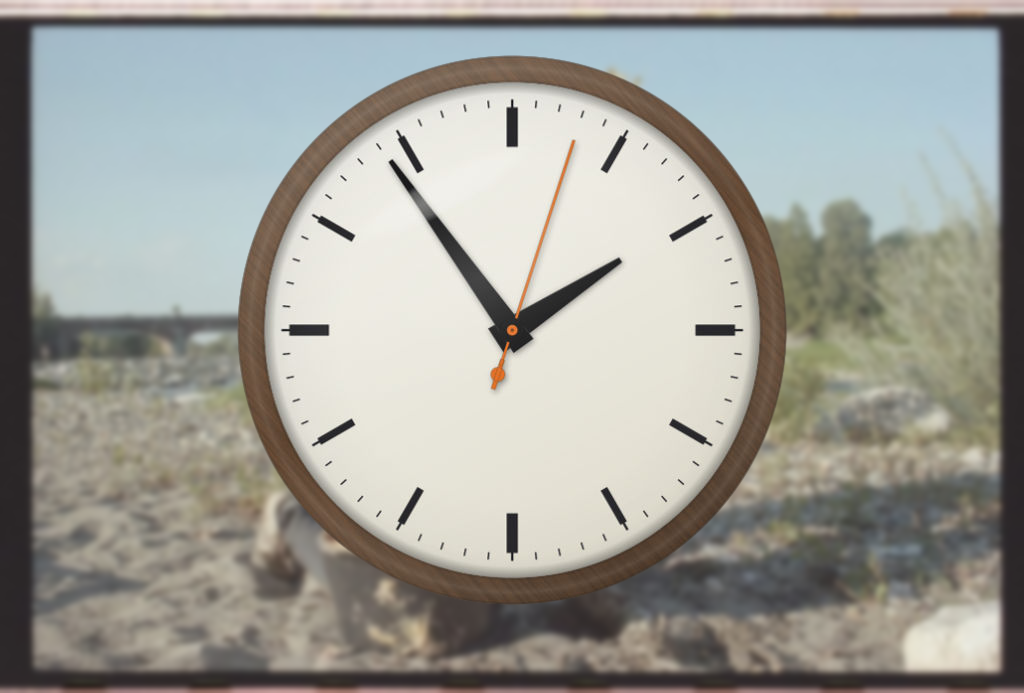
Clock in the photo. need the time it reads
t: 1:54:03
